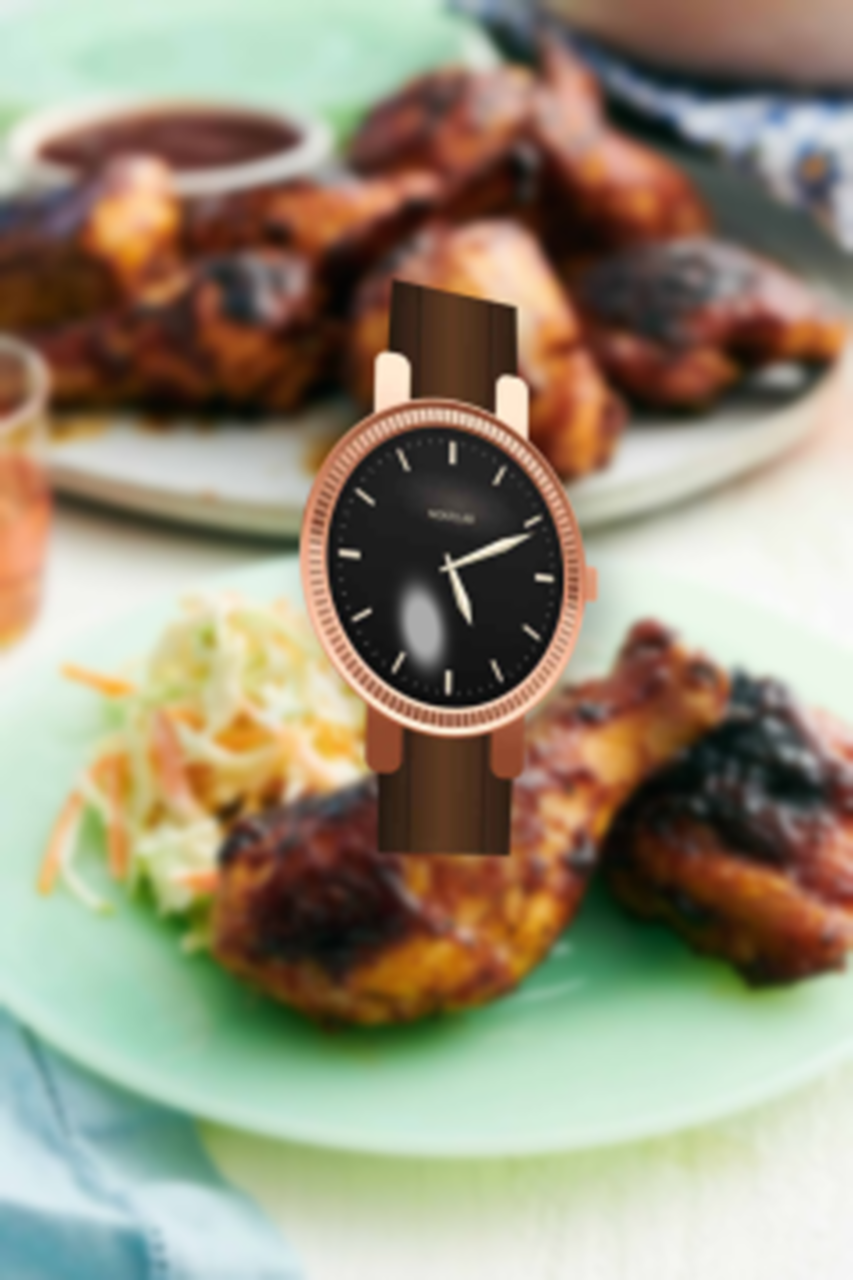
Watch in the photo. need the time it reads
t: 5:11
